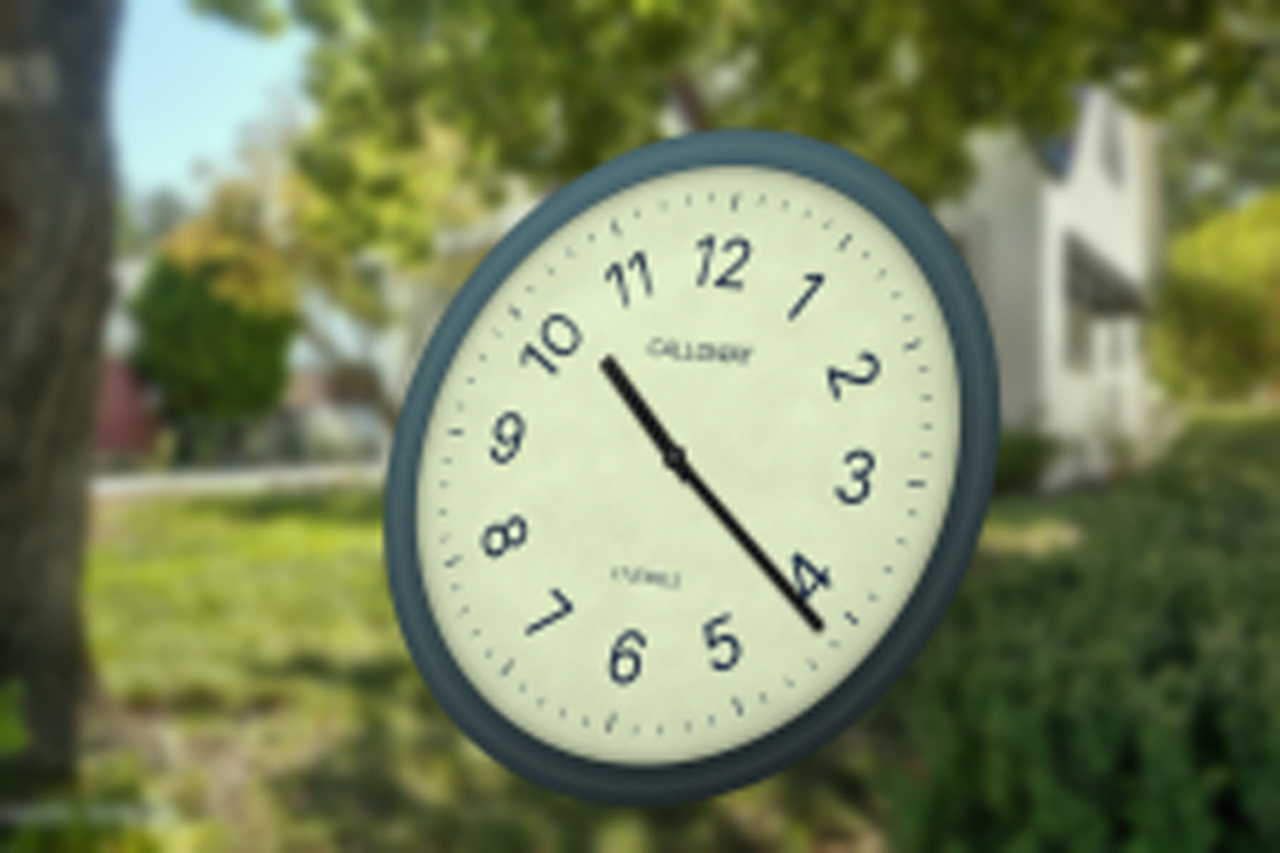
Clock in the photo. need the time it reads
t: 10:21
